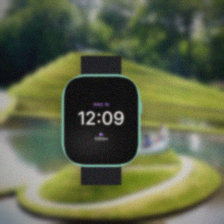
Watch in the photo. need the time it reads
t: 12:09
